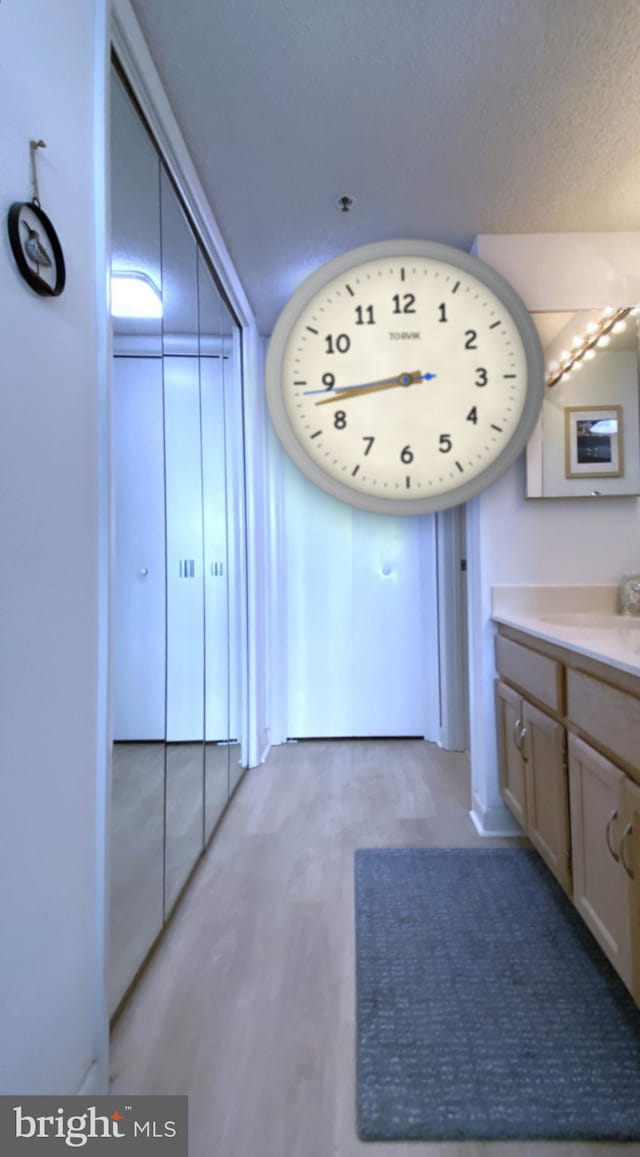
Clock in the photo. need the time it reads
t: 8:42:44
